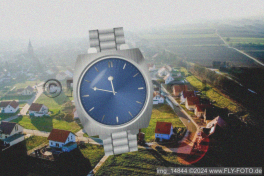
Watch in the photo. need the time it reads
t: 11:48
